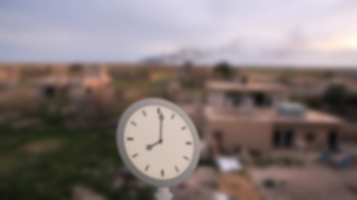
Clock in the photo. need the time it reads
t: 8:01
